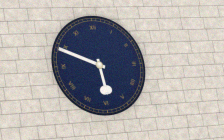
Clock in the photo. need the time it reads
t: 5:49
